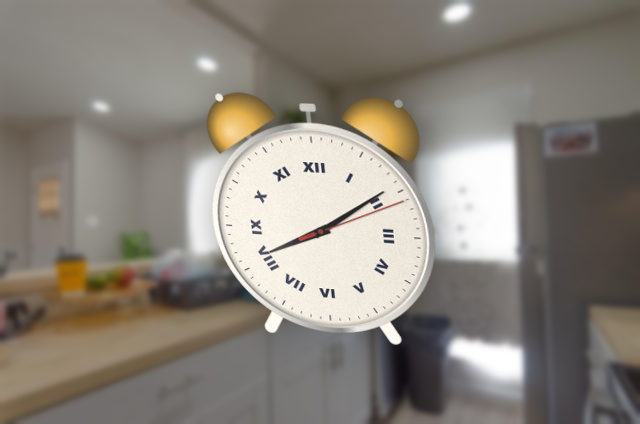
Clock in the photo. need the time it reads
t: 8:09:11
